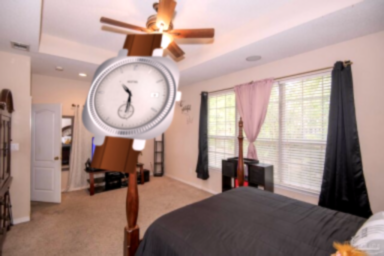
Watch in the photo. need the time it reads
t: 10:29
